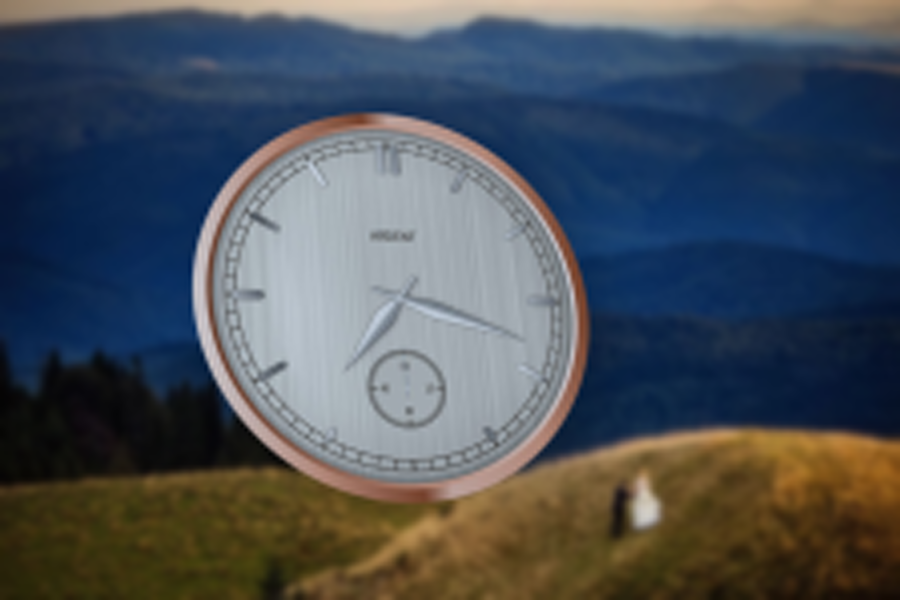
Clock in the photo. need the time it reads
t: 7:18
